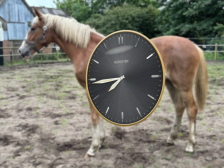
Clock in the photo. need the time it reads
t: 7:44
